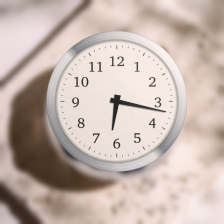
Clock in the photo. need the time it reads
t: 6:17
